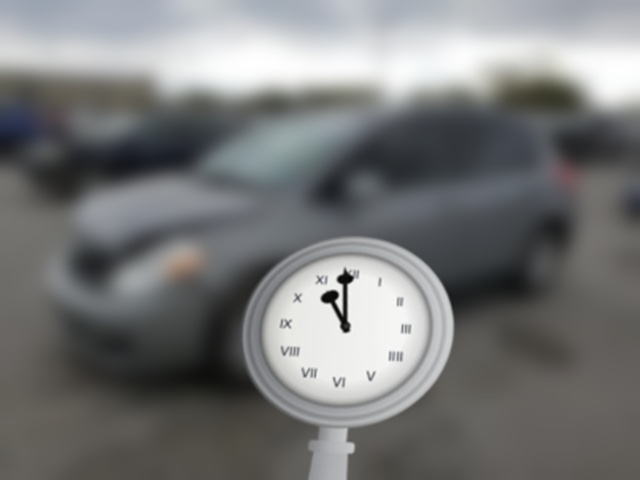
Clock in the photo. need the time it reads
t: 10:59
